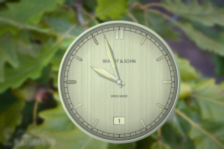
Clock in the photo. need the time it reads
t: 9:57
